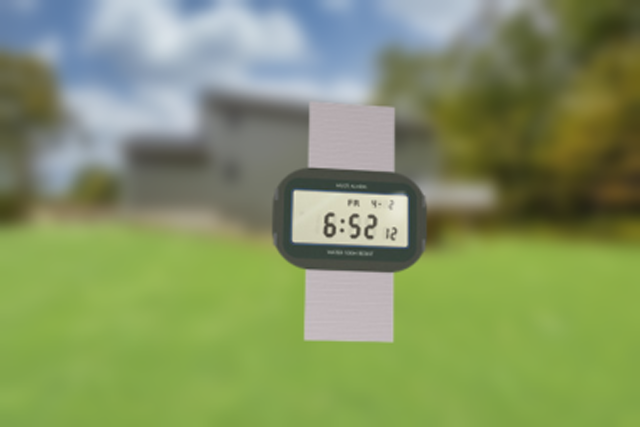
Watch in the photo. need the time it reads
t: 6:52:12
